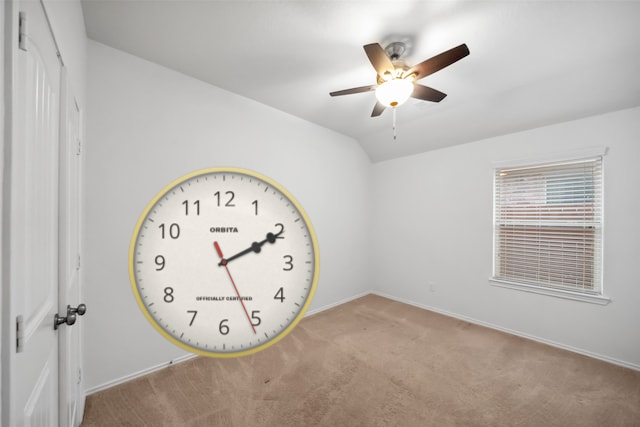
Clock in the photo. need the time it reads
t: 2:10:26
